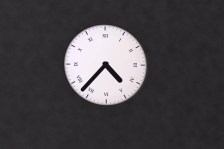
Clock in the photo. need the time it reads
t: 4:37
